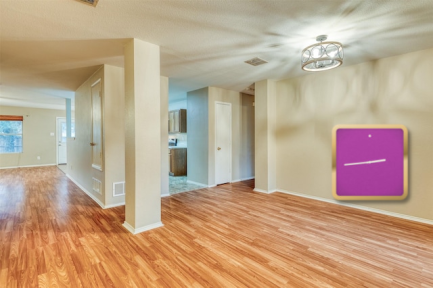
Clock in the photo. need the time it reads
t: 2:44
